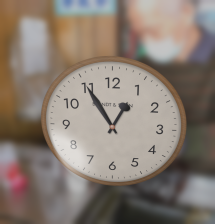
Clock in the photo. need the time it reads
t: 12:55
